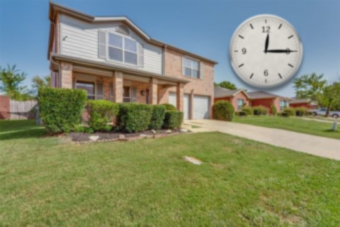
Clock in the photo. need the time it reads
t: 12:15
